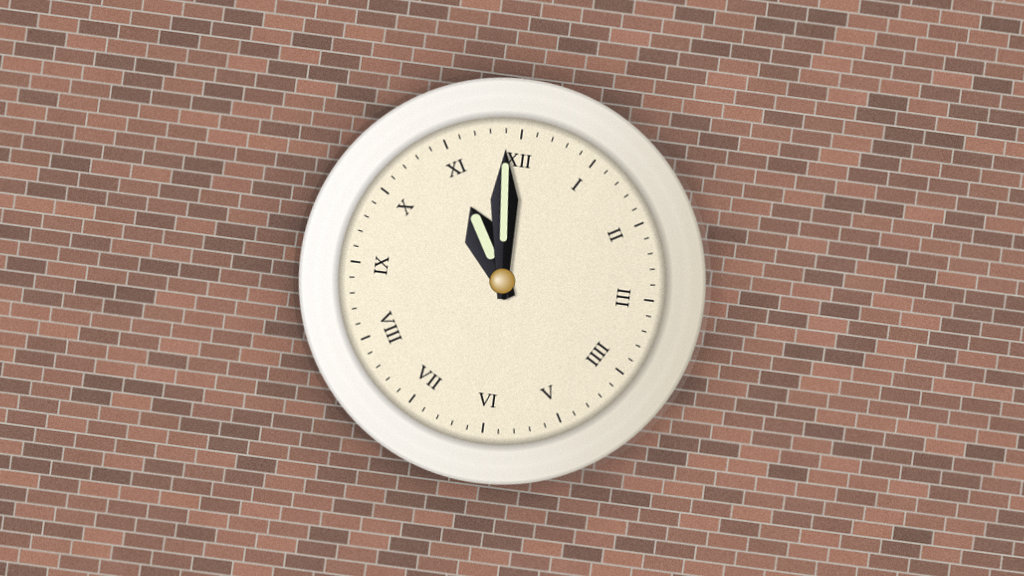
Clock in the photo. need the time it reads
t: 10:59
